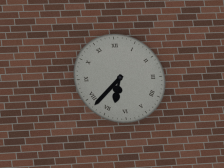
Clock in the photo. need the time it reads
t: 6:38
